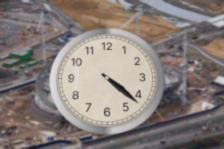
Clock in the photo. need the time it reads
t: 4:22
